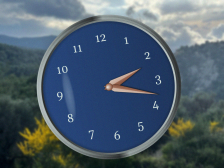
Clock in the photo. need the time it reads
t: 2:18
